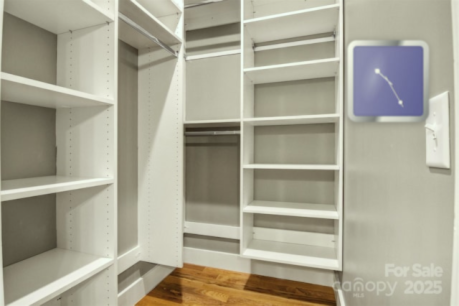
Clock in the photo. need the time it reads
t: 10:25
